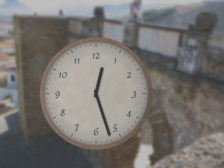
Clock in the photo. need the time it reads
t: 12:27
